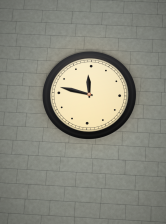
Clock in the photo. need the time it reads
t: 11:47
